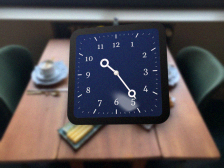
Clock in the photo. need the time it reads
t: 10:24
